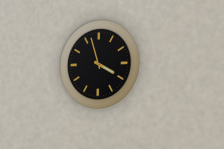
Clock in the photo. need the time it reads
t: 3:57
